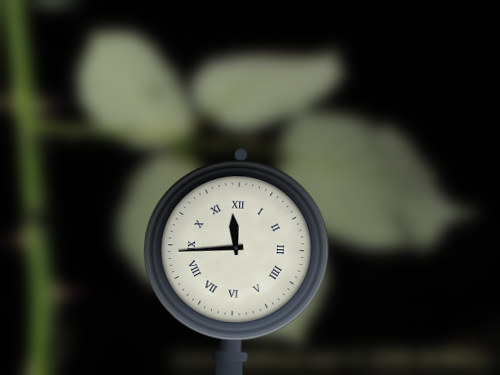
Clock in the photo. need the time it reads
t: 11:44
